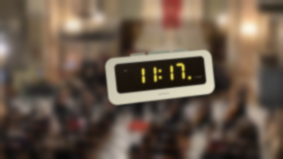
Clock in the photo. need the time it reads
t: 11:17
